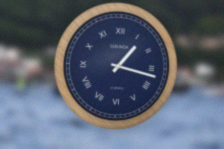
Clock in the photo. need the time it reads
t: 1:17
